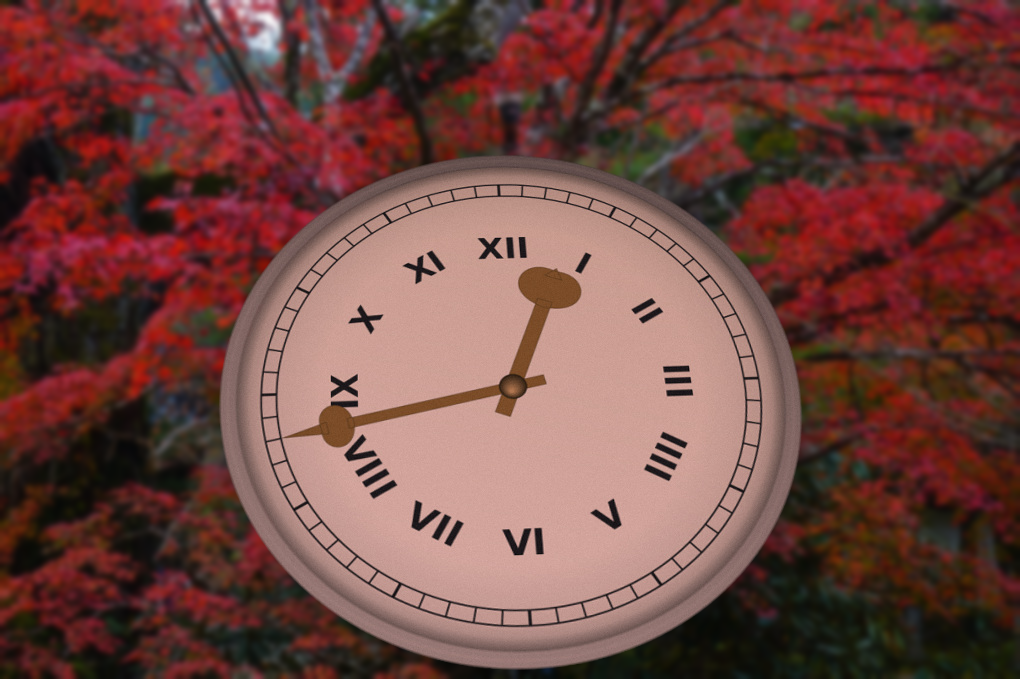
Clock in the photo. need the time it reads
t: 12:43
